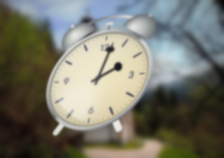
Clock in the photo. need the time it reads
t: 2:02
